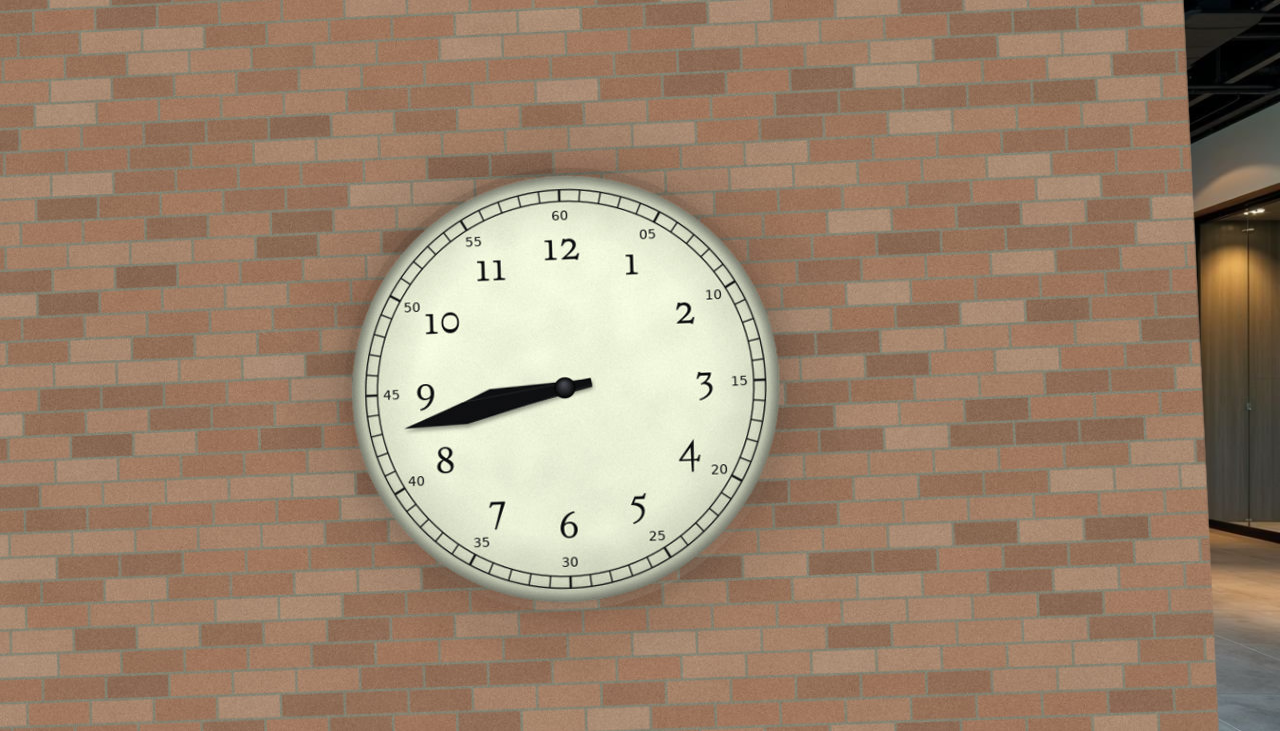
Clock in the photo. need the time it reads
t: 8:43
